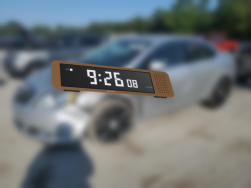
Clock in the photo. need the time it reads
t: 9:26:08
